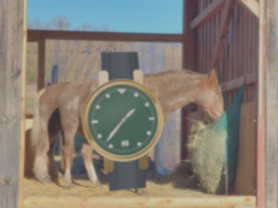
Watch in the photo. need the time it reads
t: 1:37
